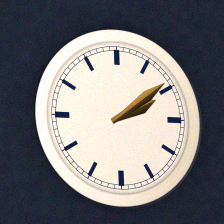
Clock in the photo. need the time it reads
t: 2:09
